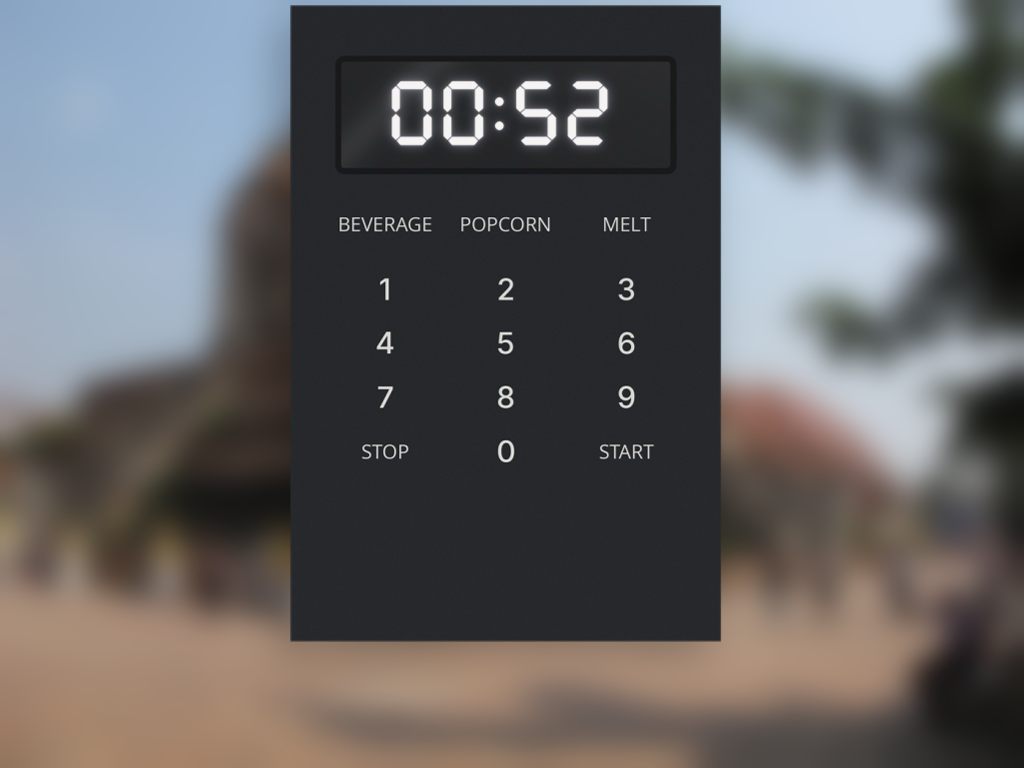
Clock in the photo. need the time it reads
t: 0:52
